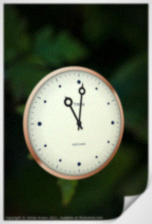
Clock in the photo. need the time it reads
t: 11:01
